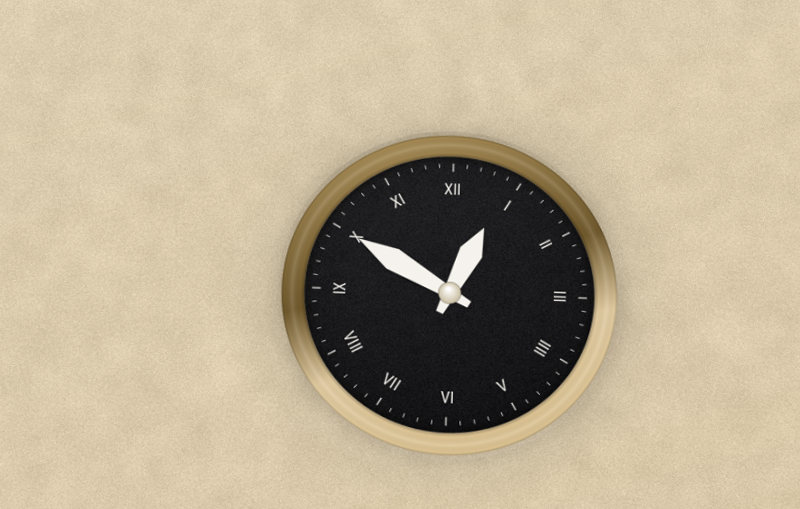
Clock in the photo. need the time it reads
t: 12:50
